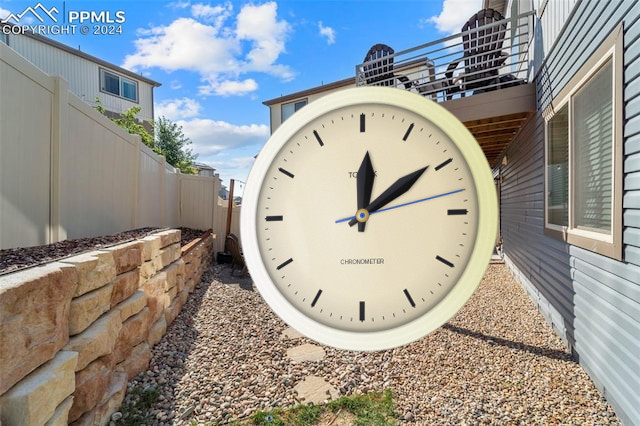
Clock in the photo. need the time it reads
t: 12:09:13
